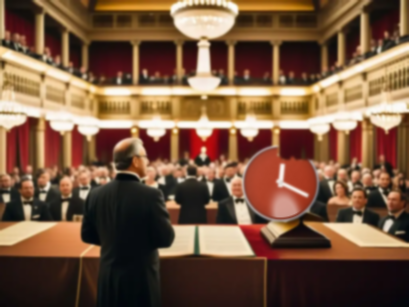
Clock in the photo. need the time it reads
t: 12:20
